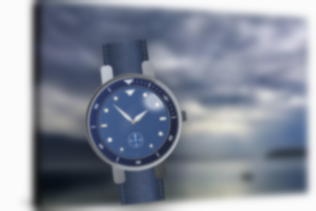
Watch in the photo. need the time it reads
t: 1:53
